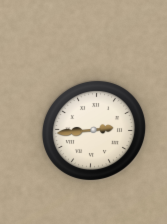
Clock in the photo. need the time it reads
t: 2:44
